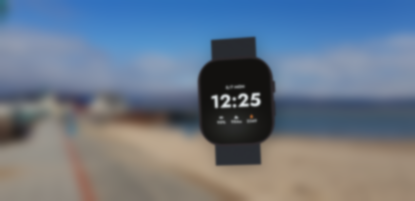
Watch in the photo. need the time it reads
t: 12:25
